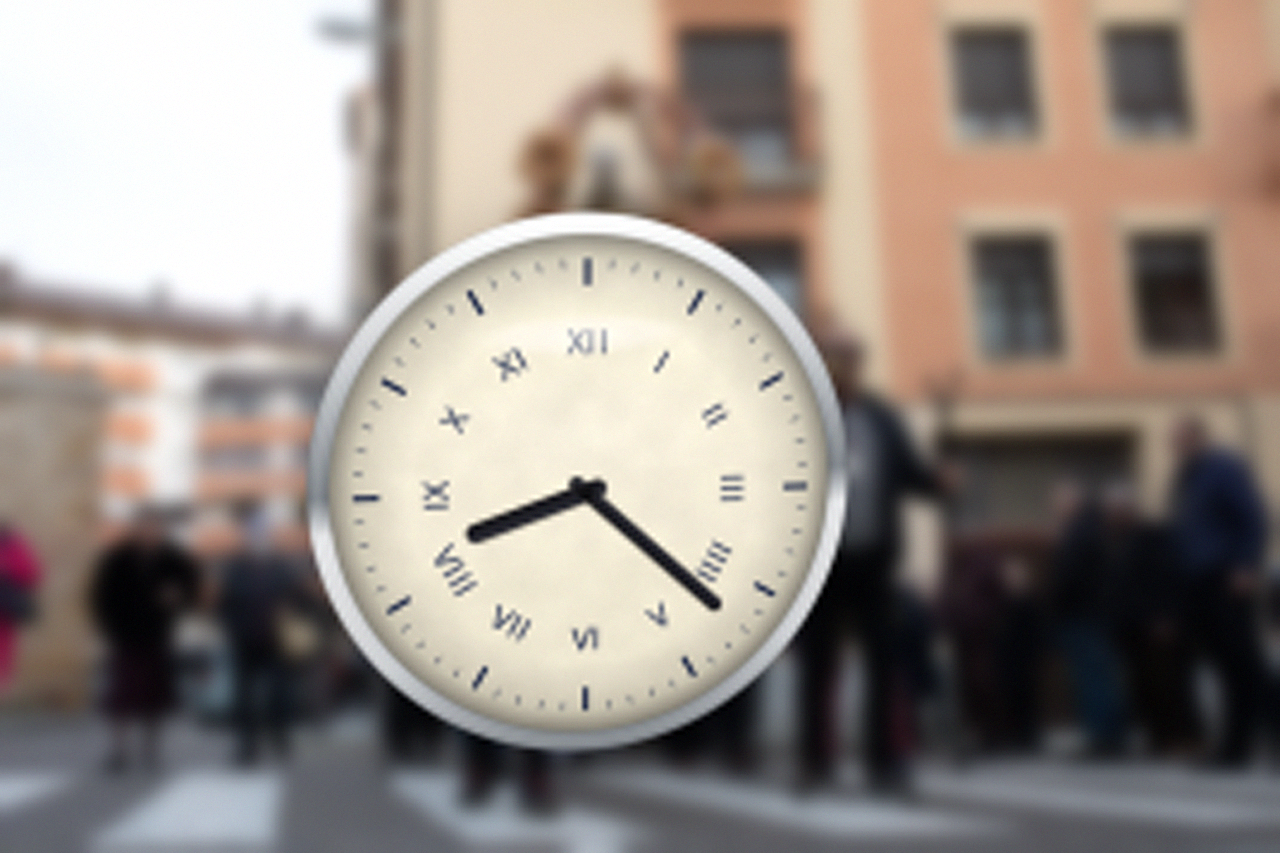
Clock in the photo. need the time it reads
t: 8:22
